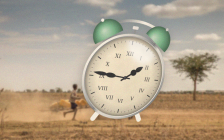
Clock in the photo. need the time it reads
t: 1:46
